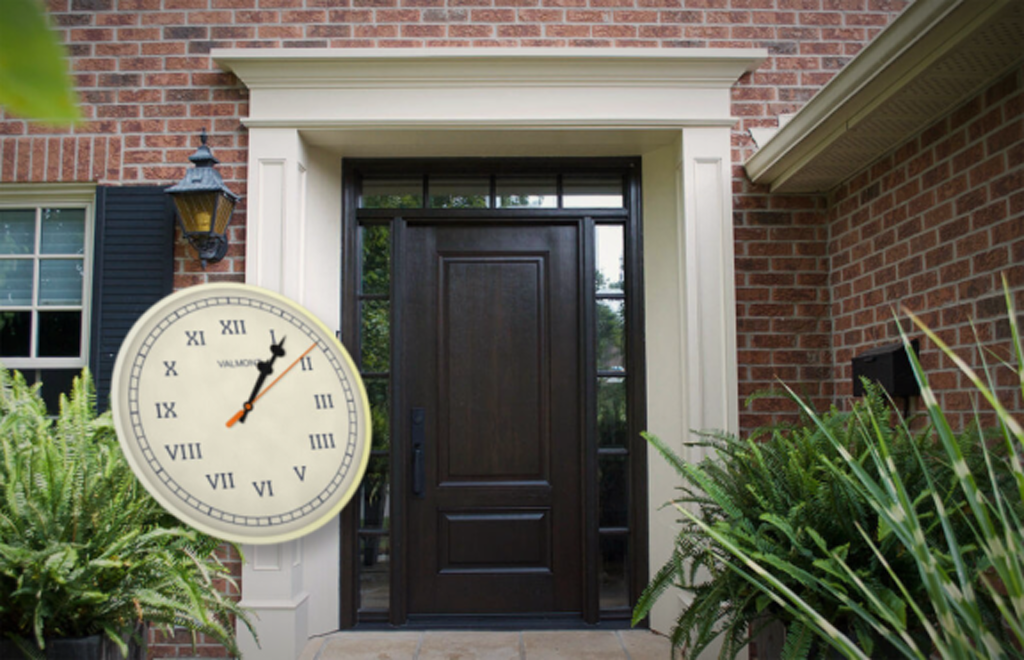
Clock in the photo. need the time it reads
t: 1:06:09
